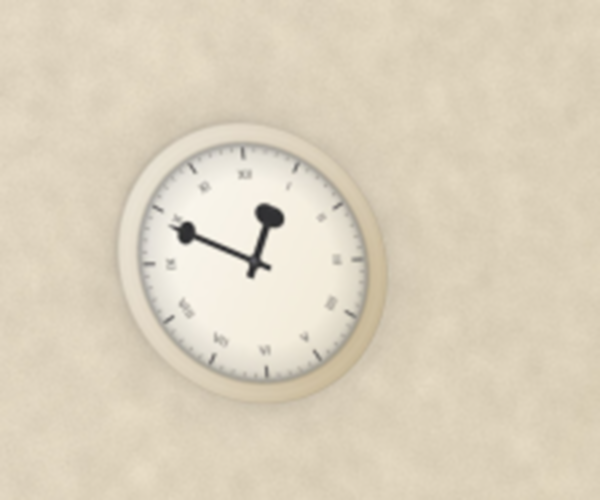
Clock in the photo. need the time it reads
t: 12:49
